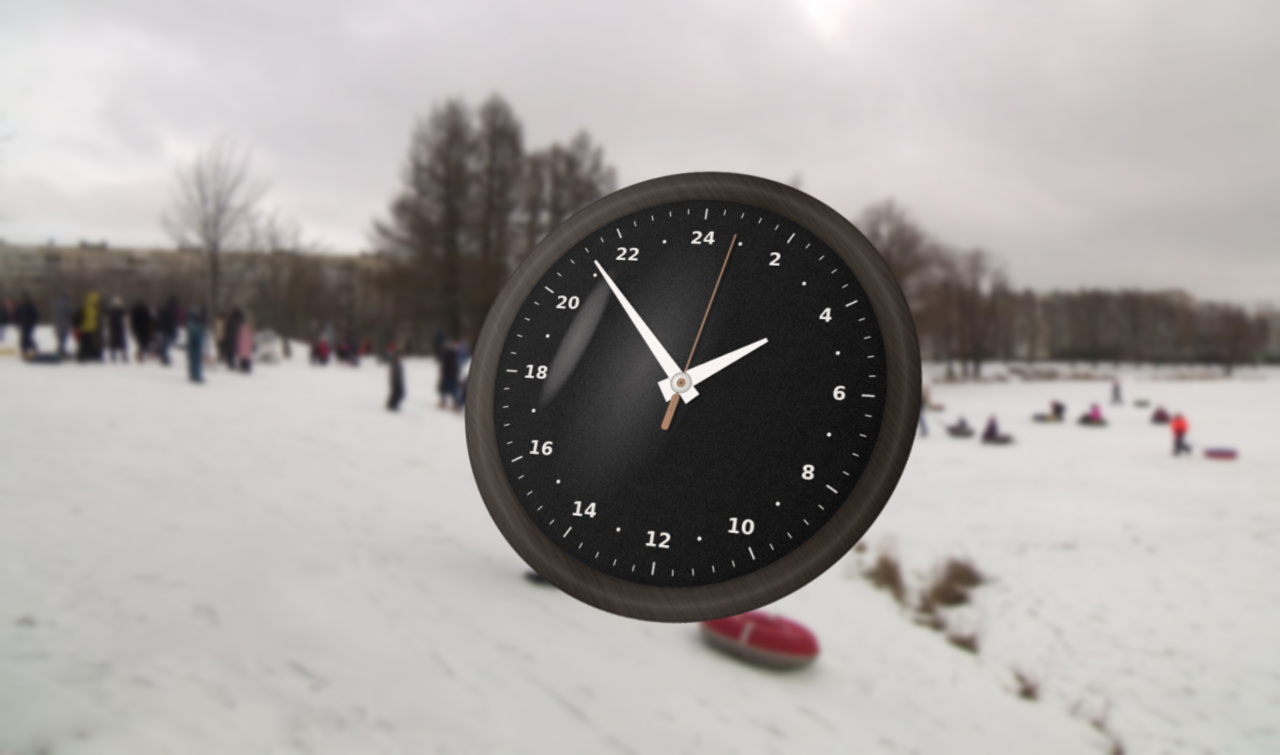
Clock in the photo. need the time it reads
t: 3:53:02
